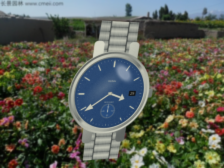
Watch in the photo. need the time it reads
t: 3:39
